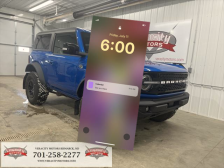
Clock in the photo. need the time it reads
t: 6:00
